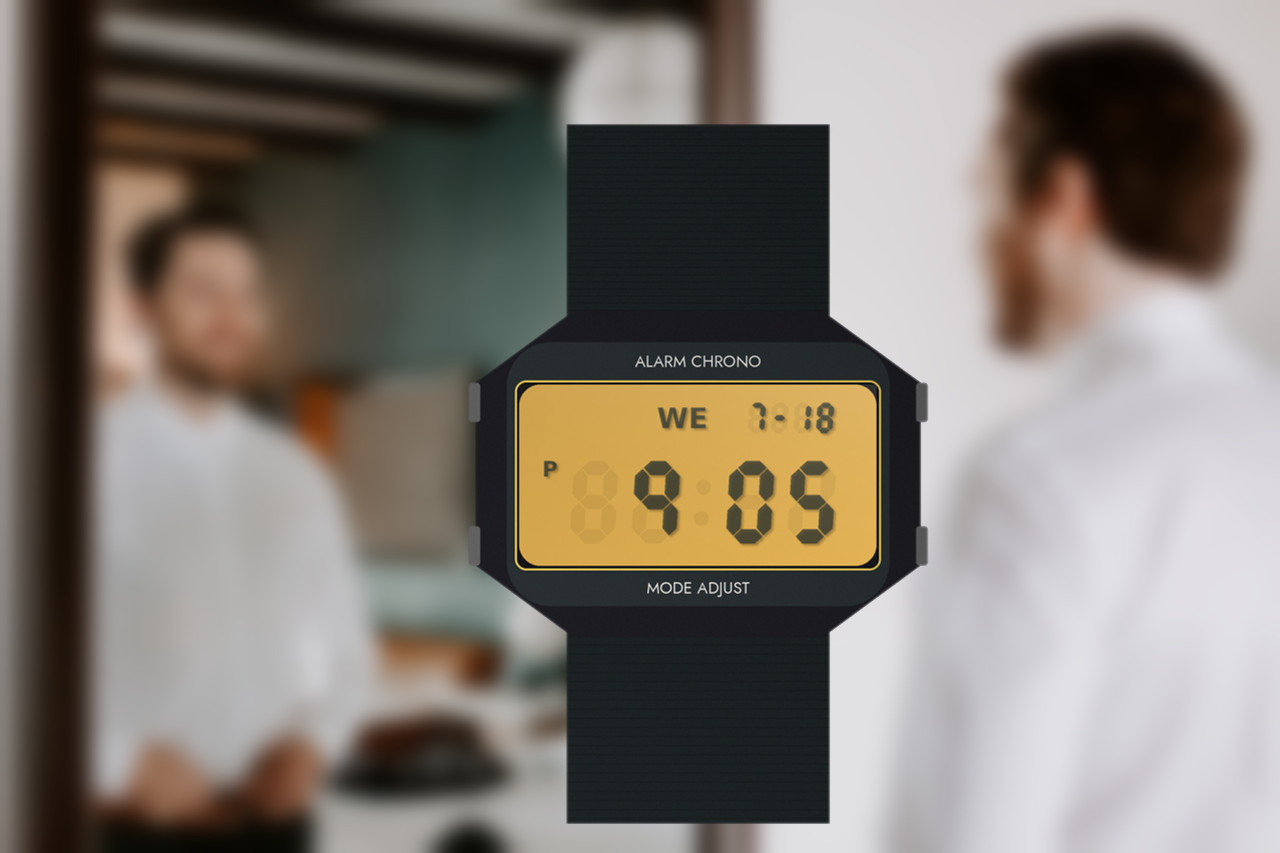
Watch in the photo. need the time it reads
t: 9:05
